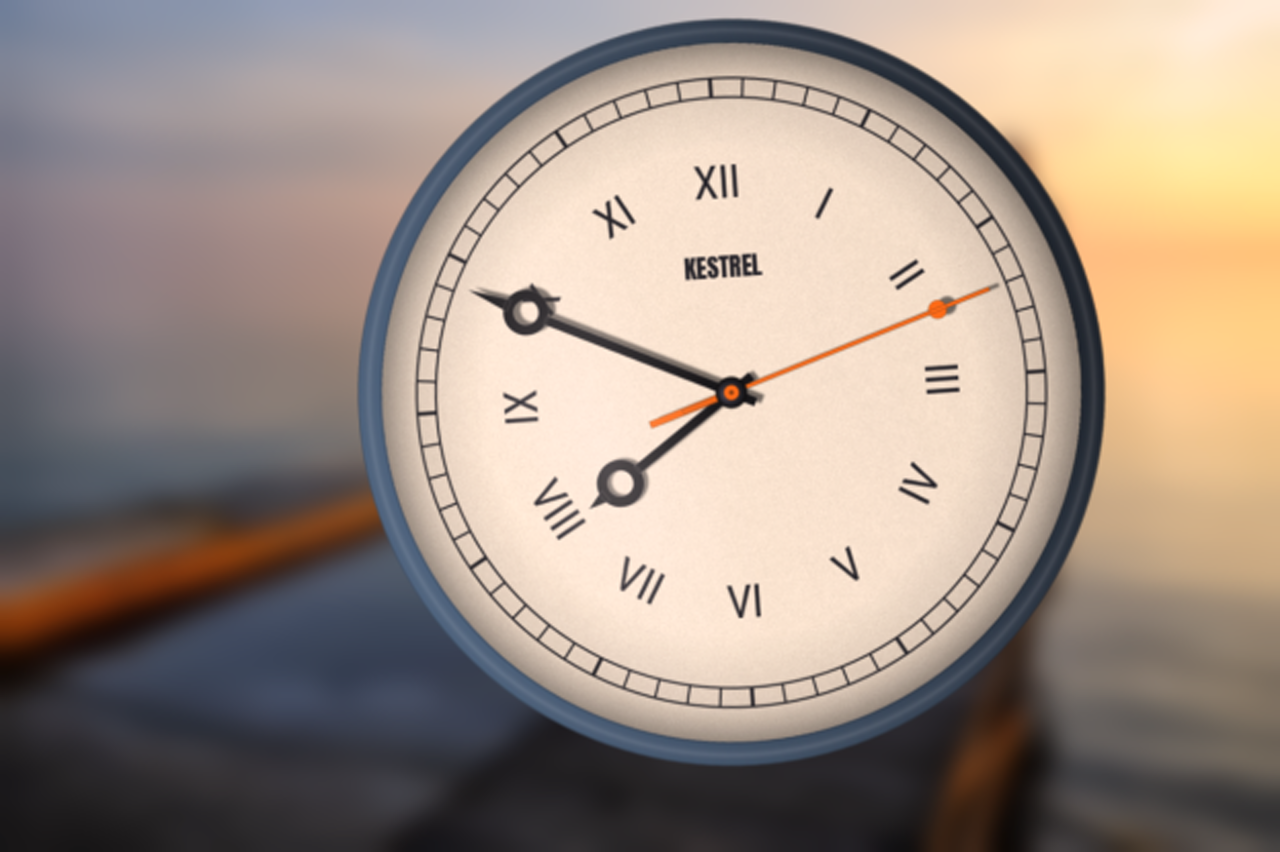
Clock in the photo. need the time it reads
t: 7:49:12
